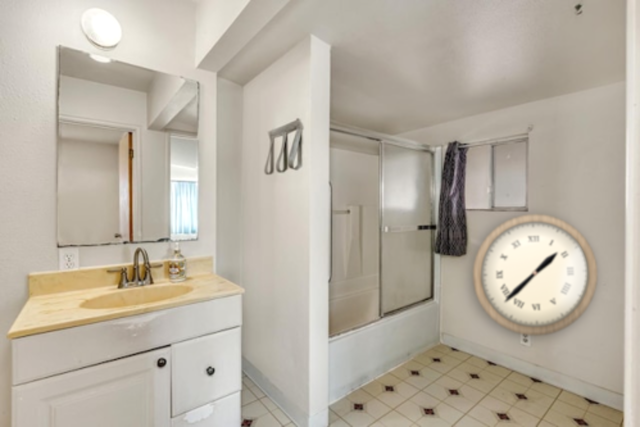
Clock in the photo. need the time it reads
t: 1:38
